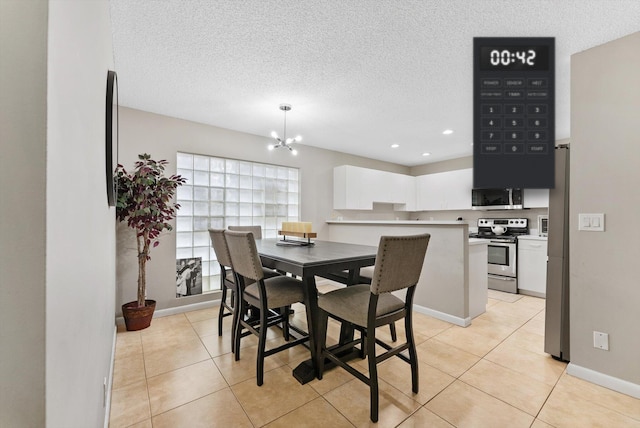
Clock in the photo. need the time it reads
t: 0:42
